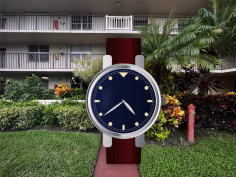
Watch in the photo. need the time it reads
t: 4:39
